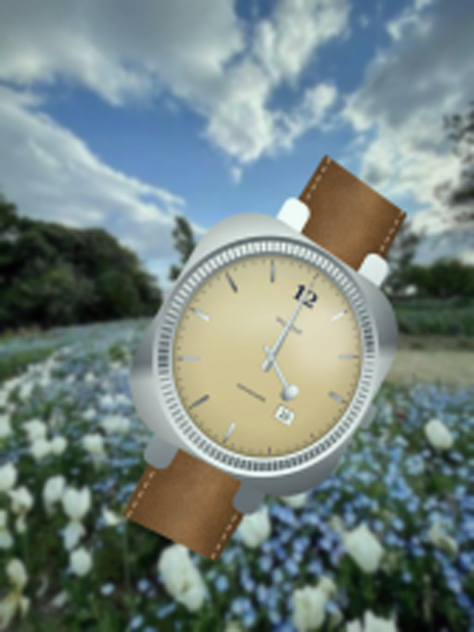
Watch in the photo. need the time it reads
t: 4:00
